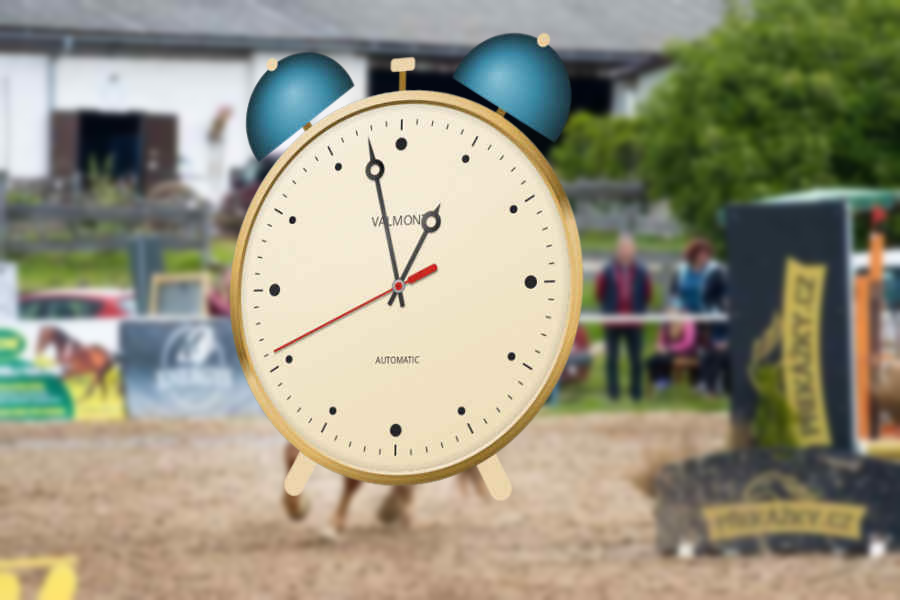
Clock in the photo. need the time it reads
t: 12:57:41
